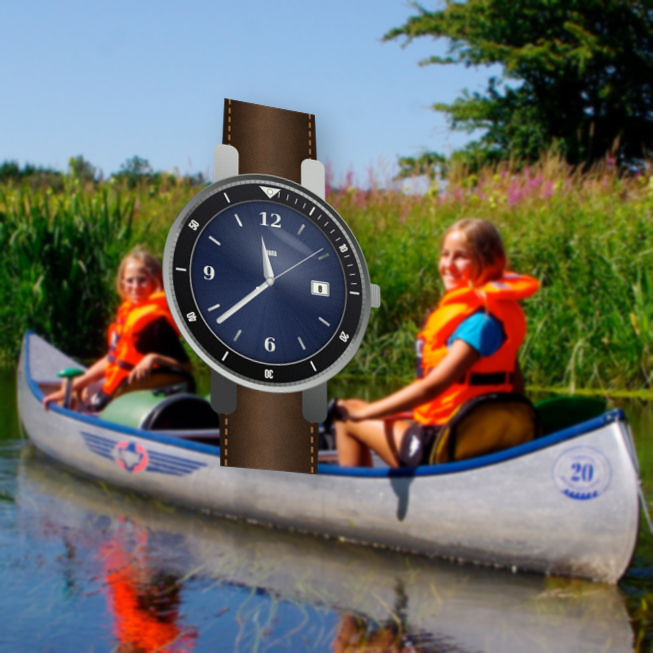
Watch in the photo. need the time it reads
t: 11:38:09
